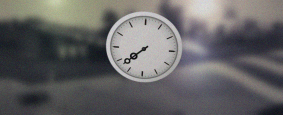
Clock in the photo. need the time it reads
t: 7:38
